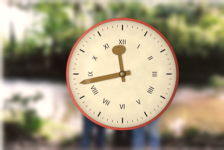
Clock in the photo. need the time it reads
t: 11:43
